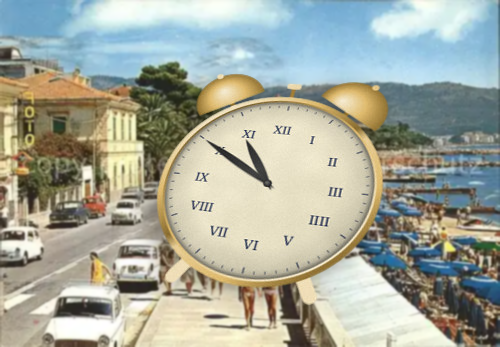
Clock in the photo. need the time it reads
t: 10:50
